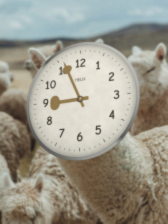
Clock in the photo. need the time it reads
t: 8:56
